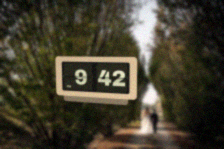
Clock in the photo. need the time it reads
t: 9:42
